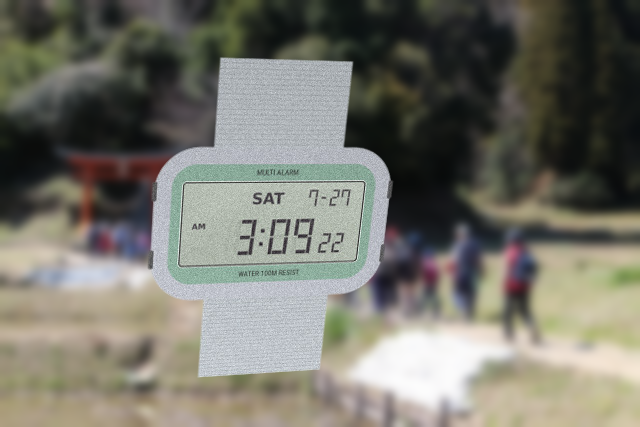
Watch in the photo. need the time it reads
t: 3:09:22
